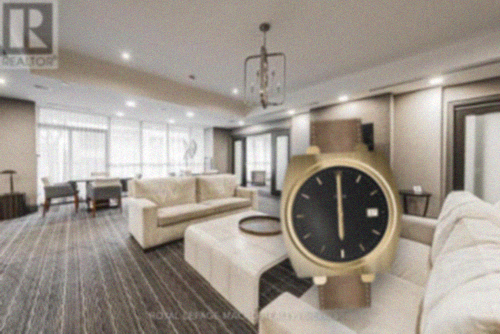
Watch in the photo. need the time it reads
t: 6:00
